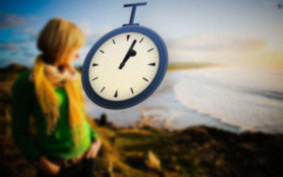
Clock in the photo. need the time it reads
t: 1:03
